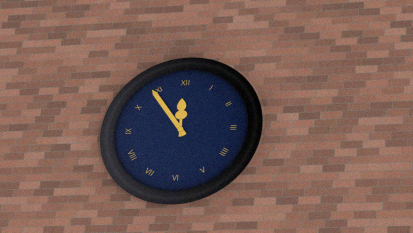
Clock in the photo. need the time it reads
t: 11:54
